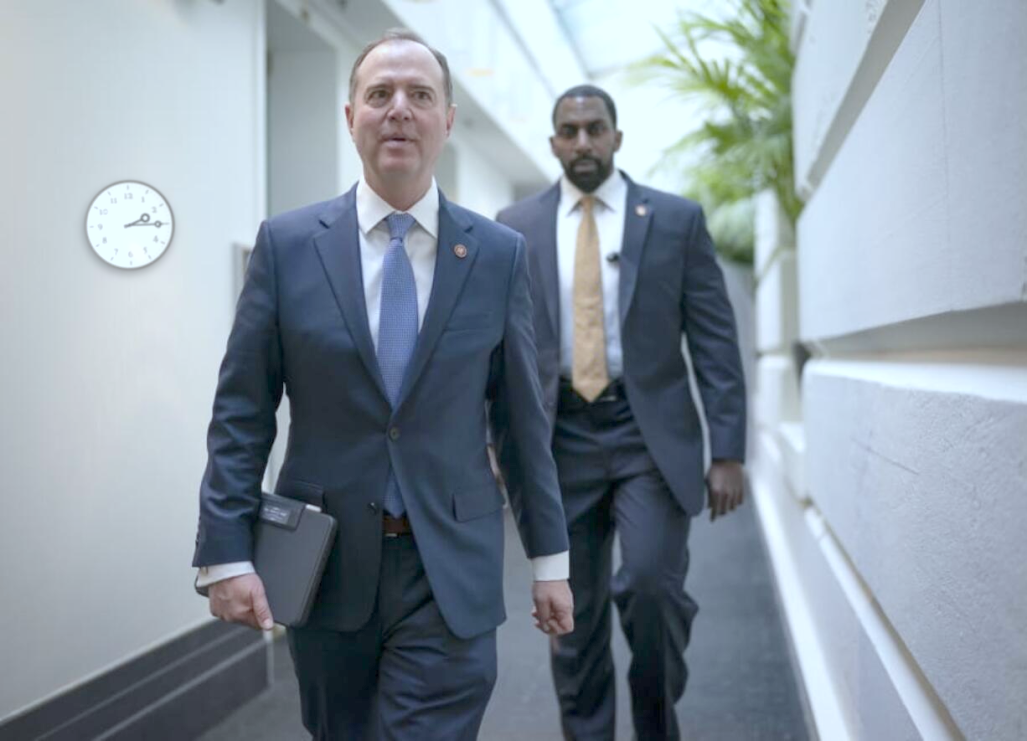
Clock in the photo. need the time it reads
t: 2:15
